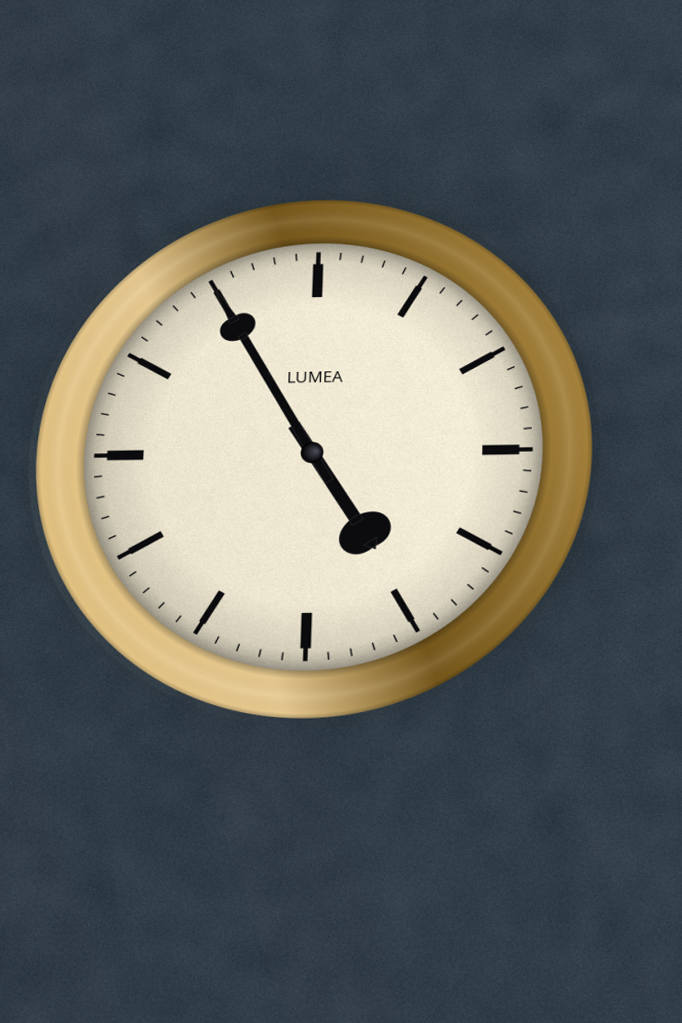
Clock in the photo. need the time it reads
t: 4:55
